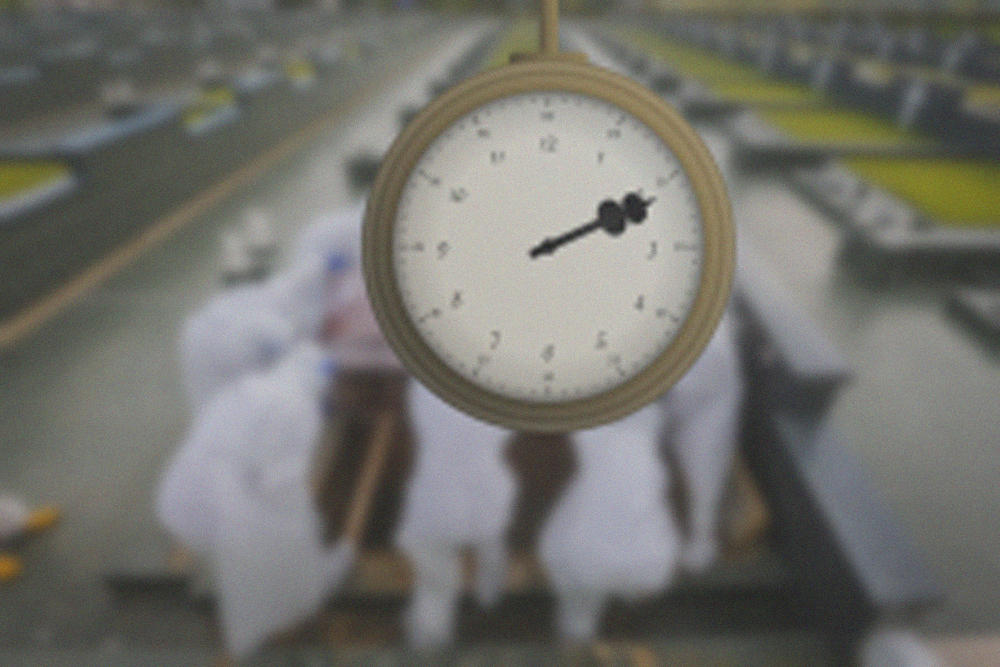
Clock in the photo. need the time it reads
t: 2:11
